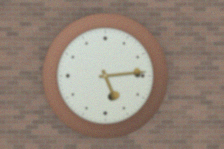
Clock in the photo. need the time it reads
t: 5:14
